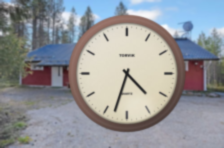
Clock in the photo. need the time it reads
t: 4:33
